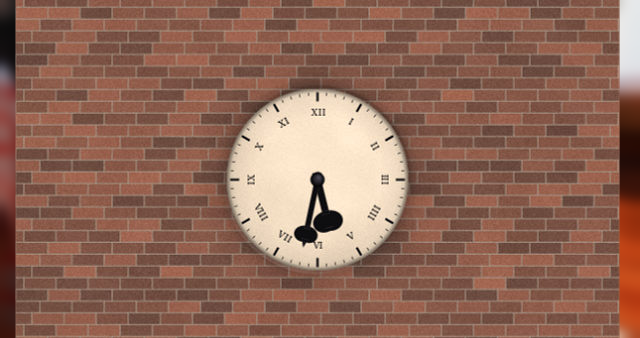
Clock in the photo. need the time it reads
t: 5:32
